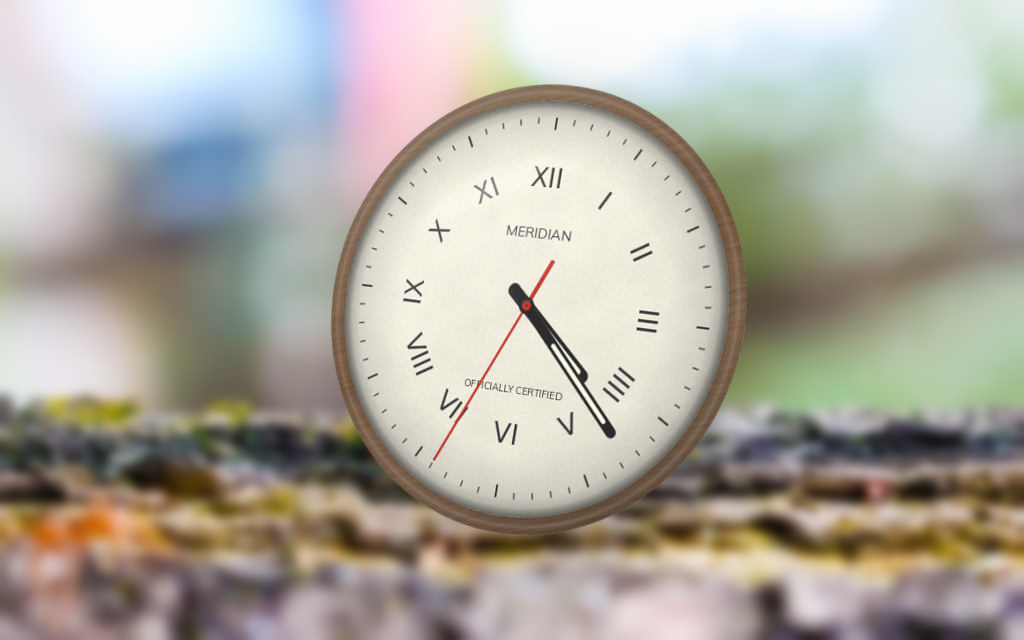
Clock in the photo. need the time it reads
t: 4:22:34
